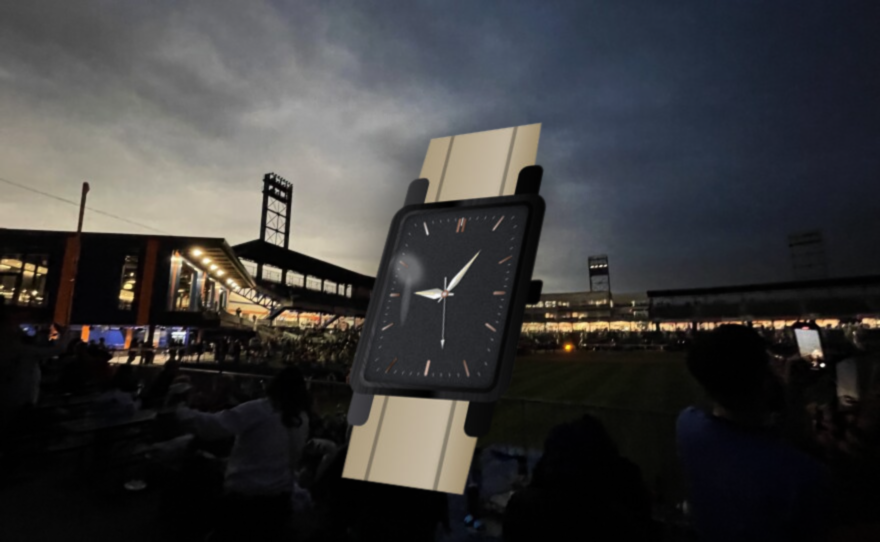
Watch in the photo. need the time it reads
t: 9:05:28
